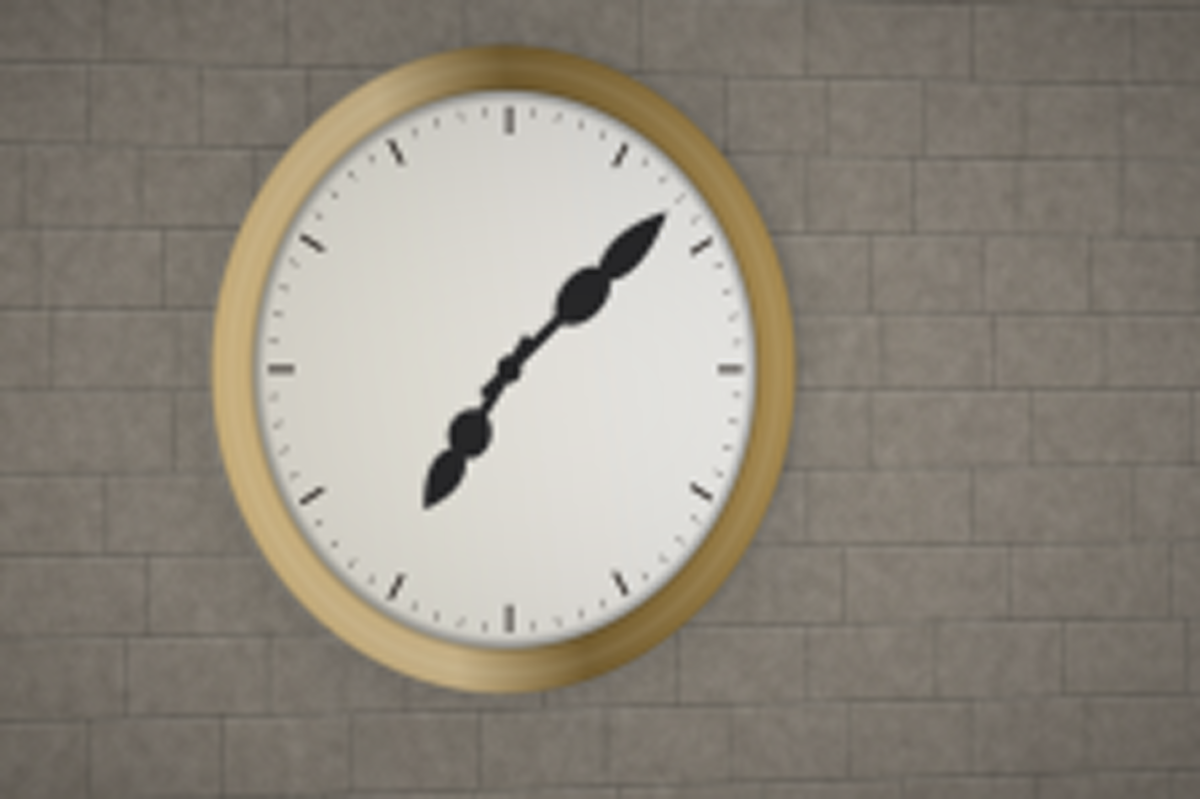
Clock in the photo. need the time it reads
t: 7:08
